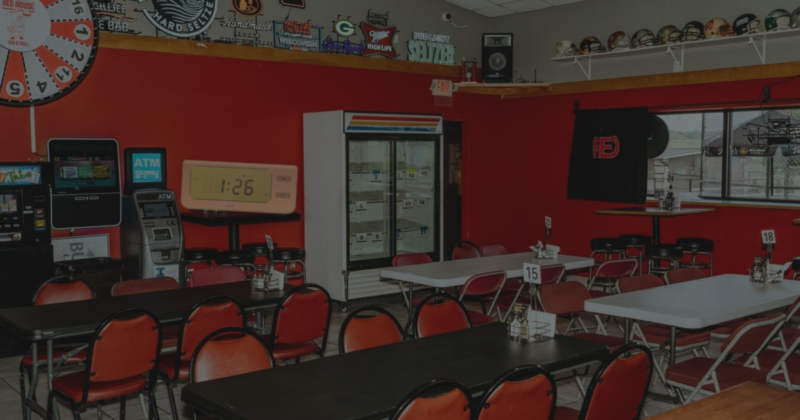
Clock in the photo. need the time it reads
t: 1:26
